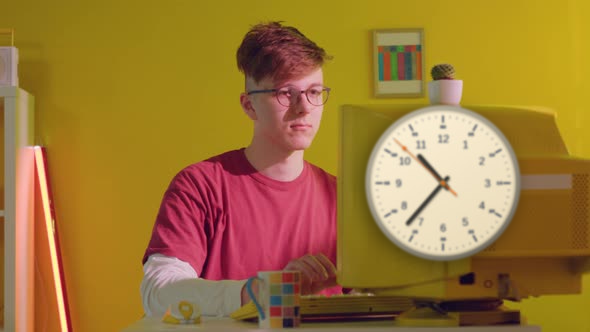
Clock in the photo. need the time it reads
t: 10:36:52
